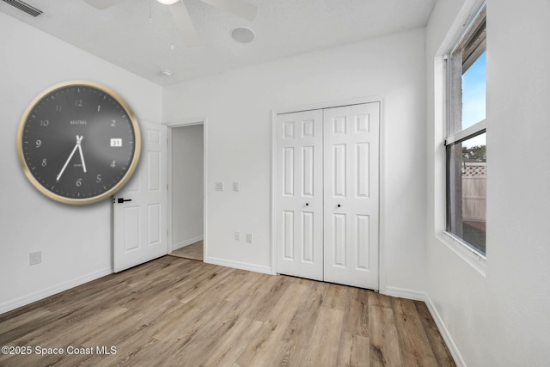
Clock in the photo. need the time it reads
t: 5:35
